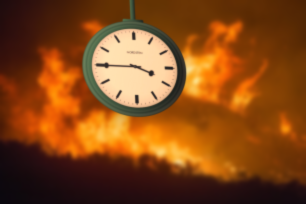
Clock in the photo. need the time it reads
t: 3:45
